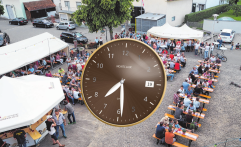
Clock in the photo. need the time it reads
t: 7:29
